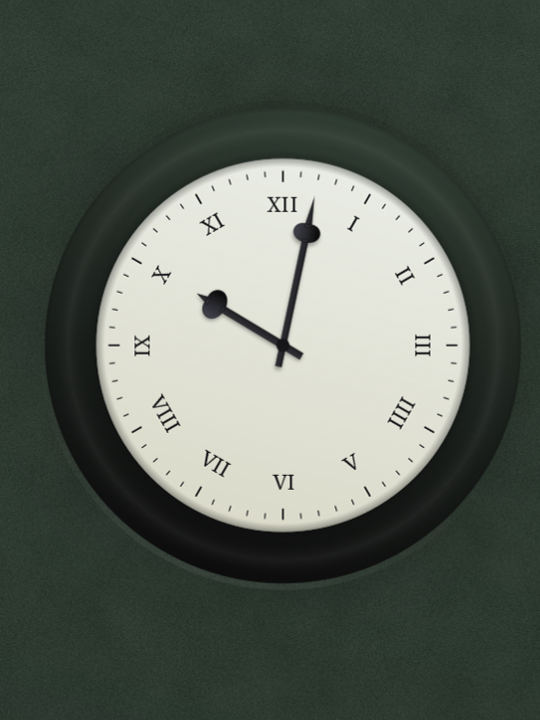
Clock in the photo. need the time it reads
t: 10:02
